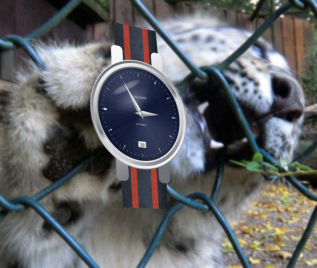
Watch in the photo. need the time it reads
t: 2:55
